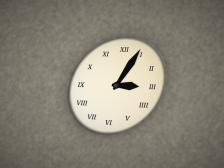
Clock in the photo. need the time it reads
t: 3:04
